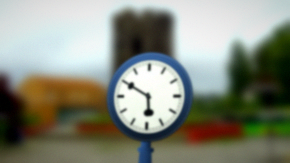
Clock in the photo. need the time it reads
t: 5:50
